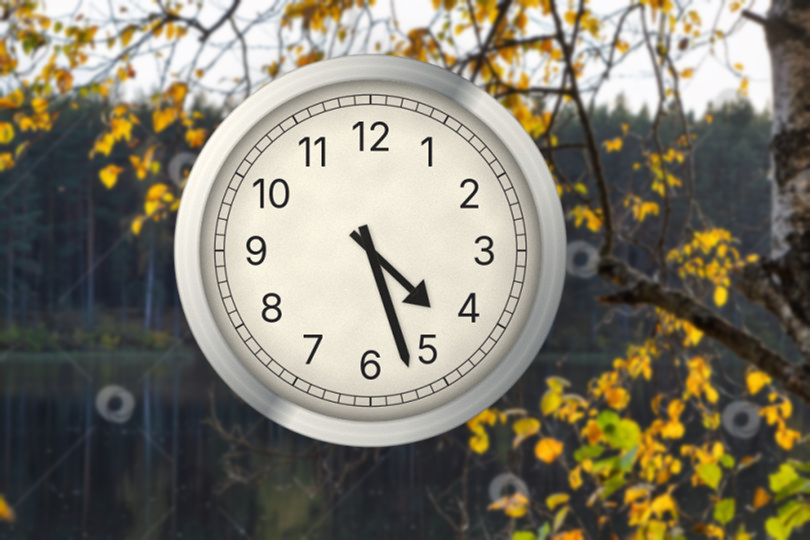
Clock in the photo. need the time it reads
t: 4:27
